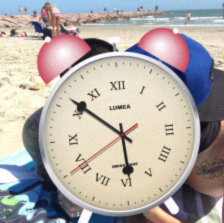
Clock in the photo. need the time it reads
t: 5:51:40
